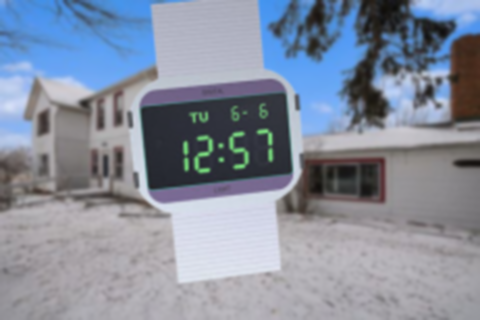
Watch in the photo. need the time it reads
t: 12:57
